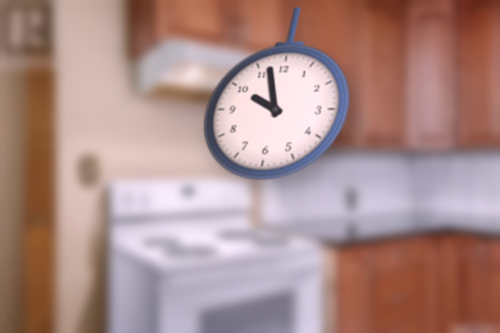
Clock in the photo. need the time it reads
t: 9:57
